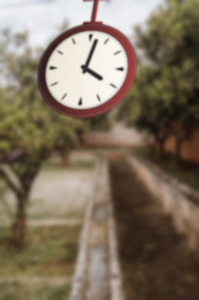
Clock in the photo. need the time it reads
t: 4:02
